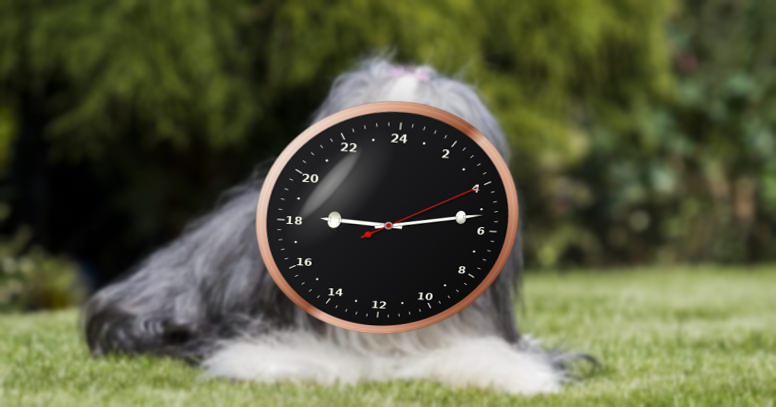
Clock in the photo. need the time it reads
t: 18:13:10
